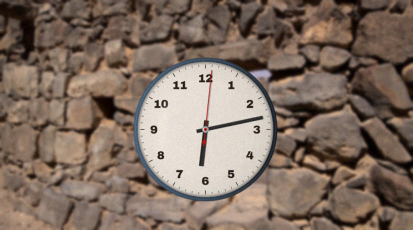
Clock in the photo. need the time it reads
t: 6:13:01
